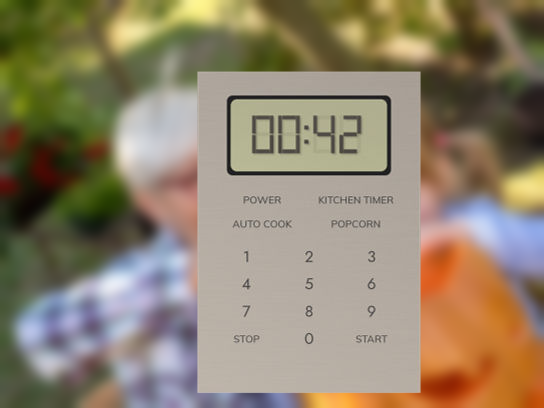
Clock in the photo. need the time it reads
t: 0:42
